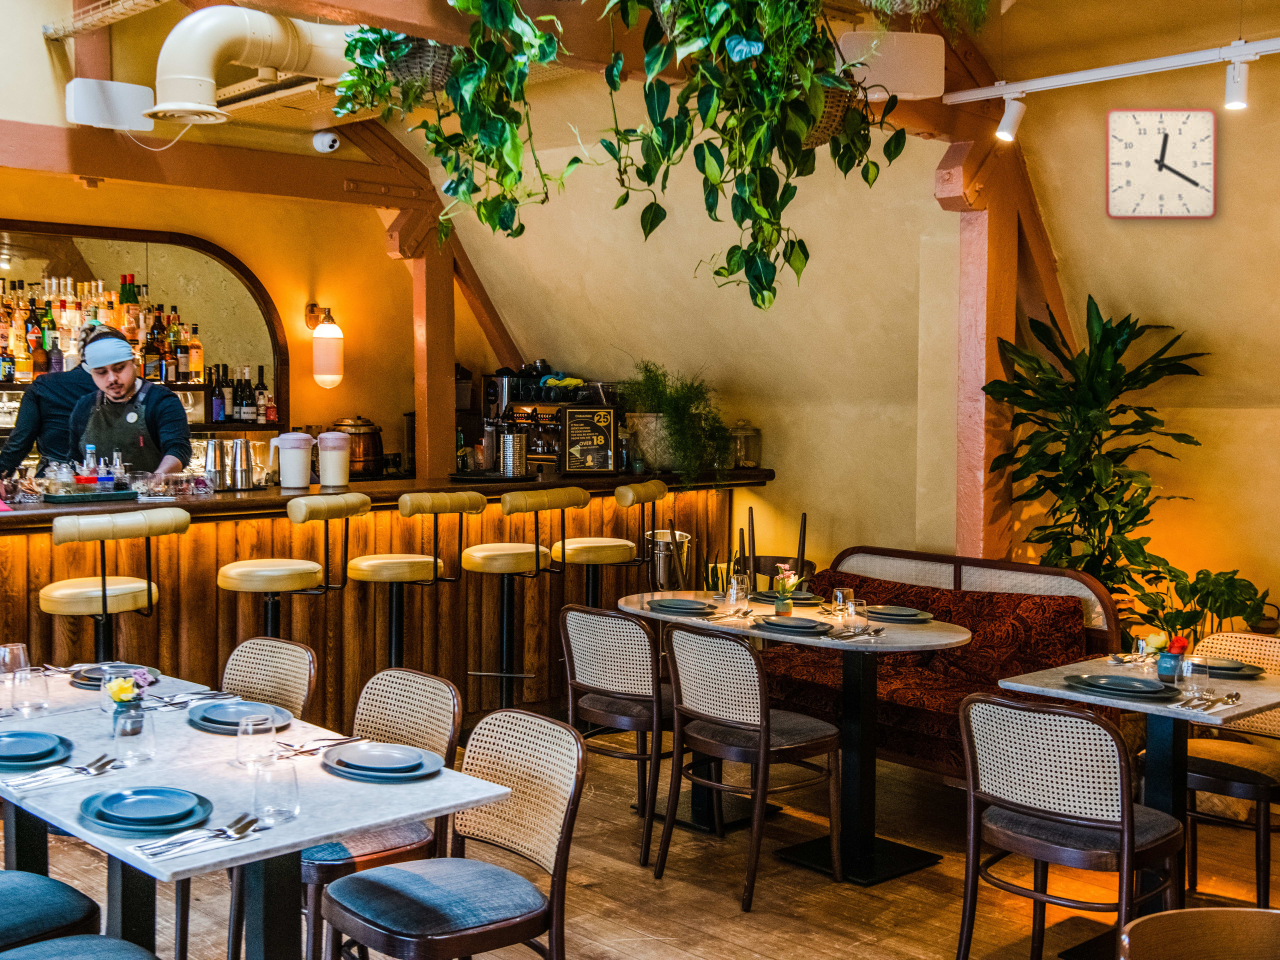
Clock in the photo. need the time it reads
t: 12:20
